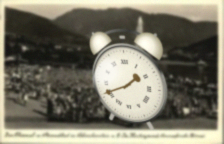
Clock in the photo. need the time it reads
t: 1:41
